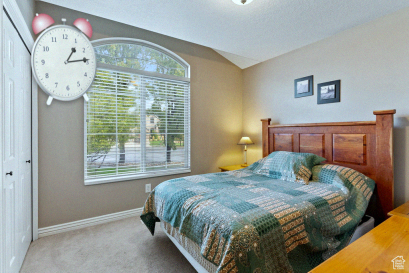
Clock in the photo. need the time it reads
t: 1:14
